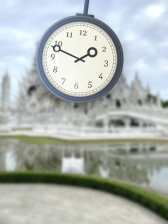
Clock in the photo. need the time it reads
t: 1:48
